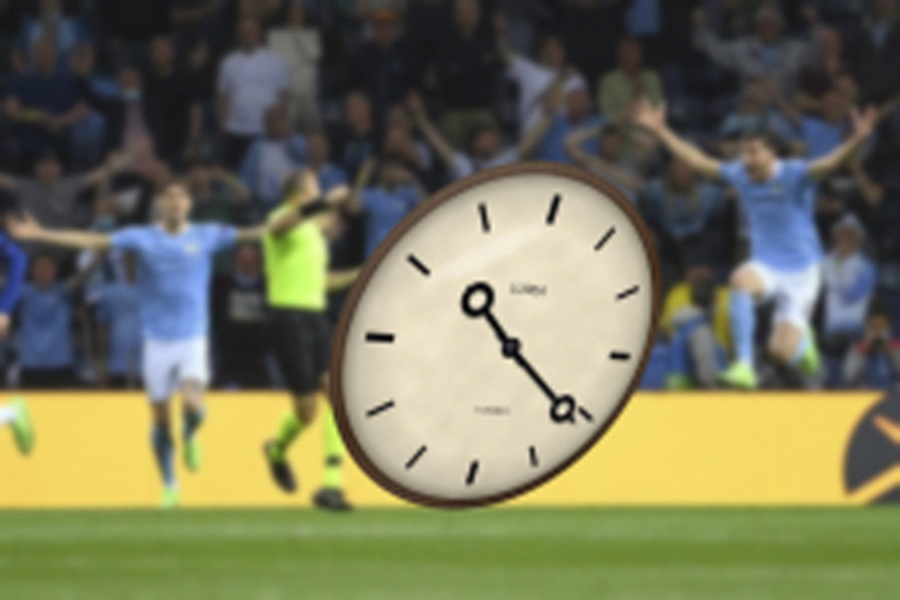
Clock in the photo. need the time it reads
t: 10:21
